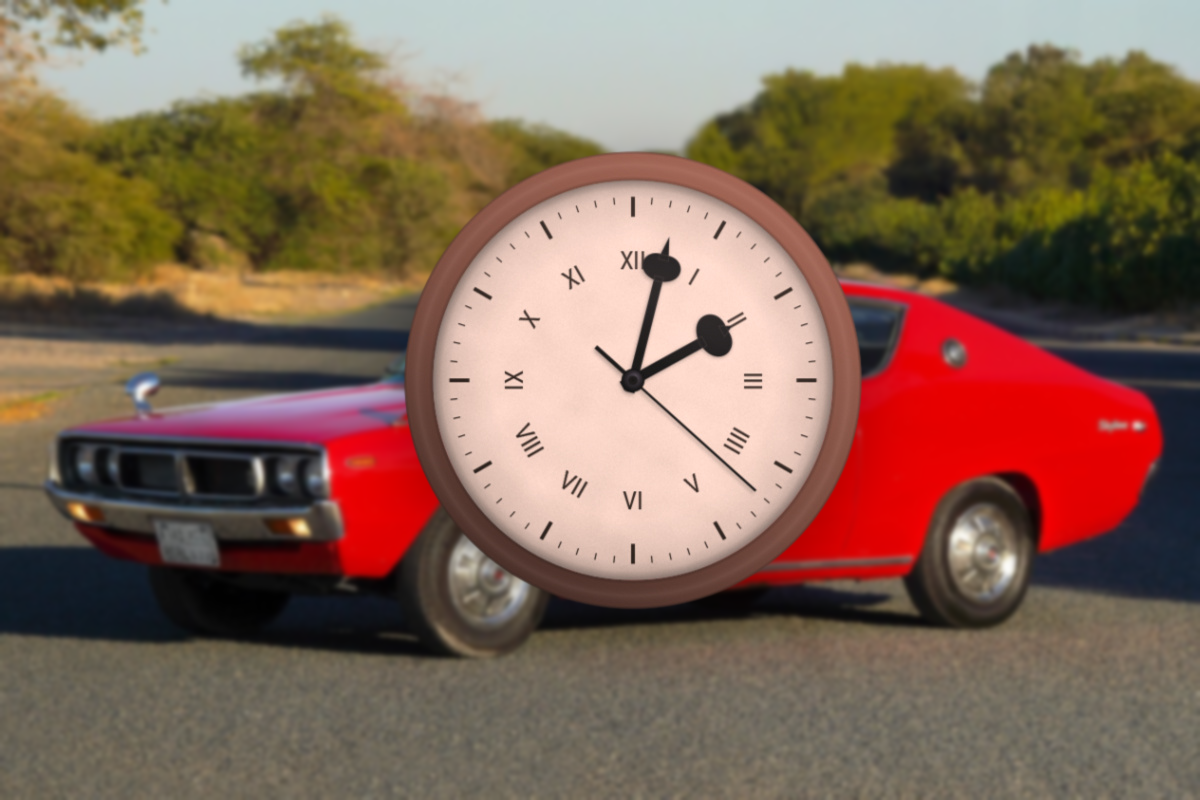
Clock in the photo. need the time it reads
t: 2:02:22
